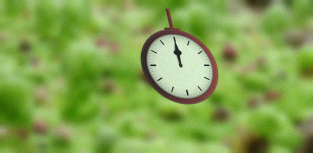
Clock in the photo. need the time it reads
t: 12:00
